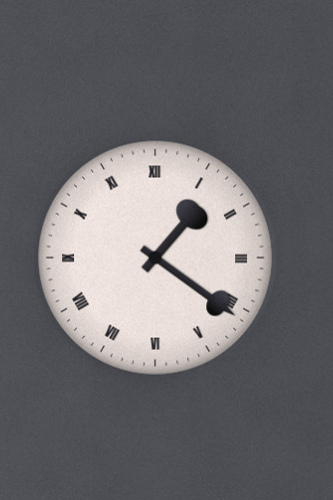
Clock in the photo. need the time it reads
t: 1:21
